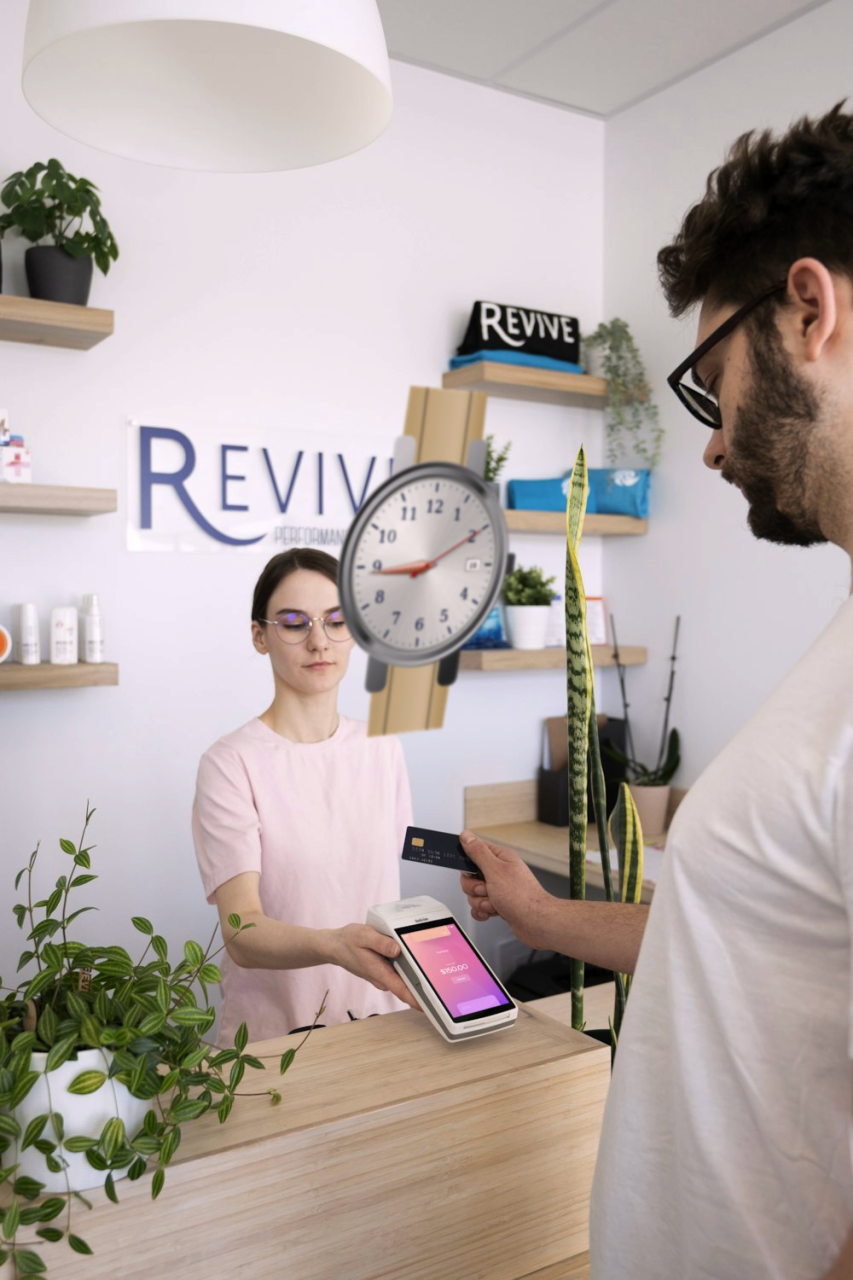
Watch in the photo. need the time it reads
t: 8:44:10
